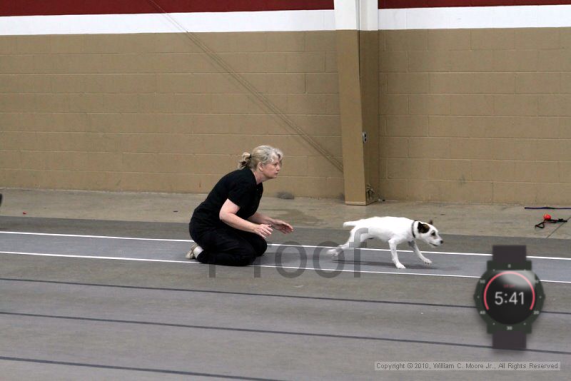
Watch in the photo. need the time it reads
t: 5:41
